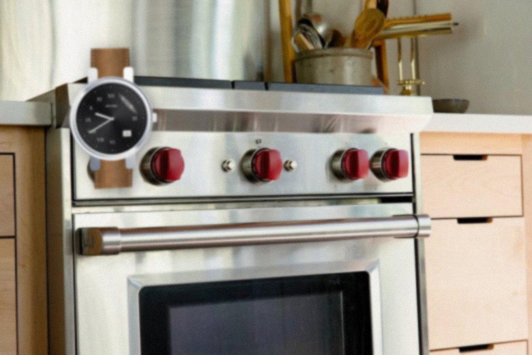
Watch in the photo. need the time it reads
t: 9:40
